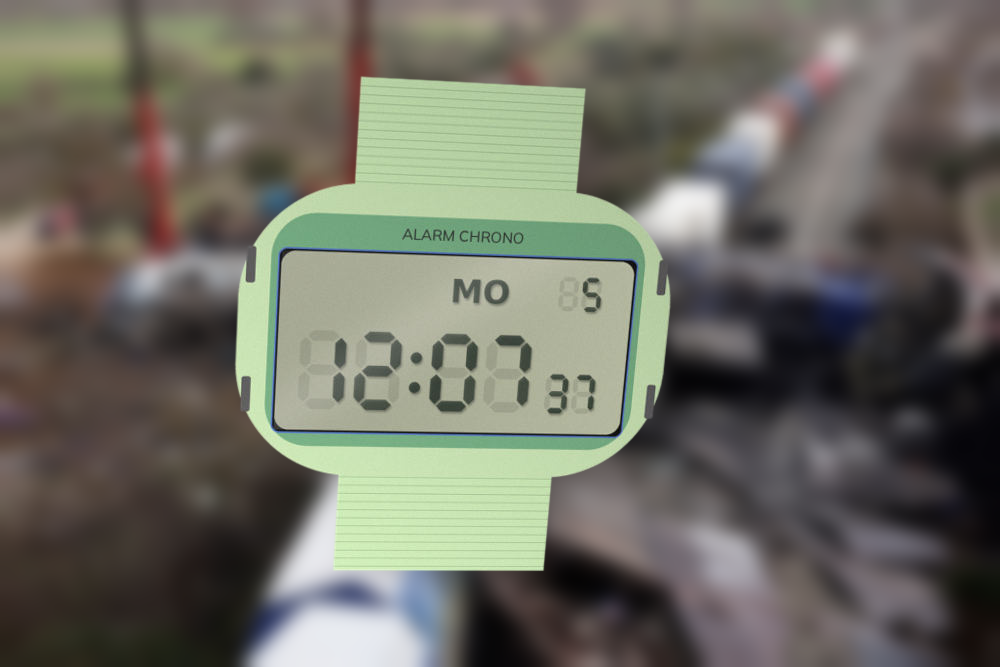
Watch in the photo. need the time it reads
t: 12:07:37
